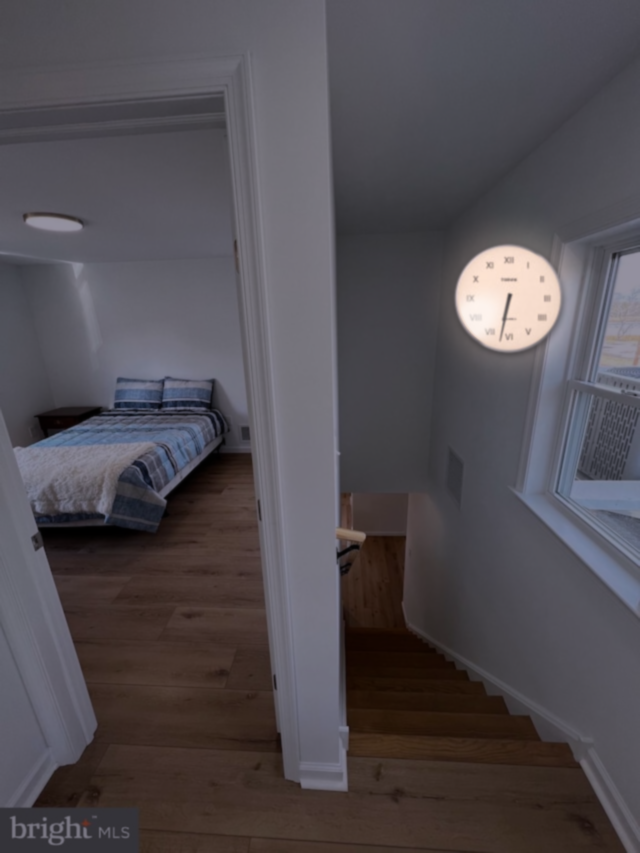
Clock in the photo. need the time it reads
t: 6:32
